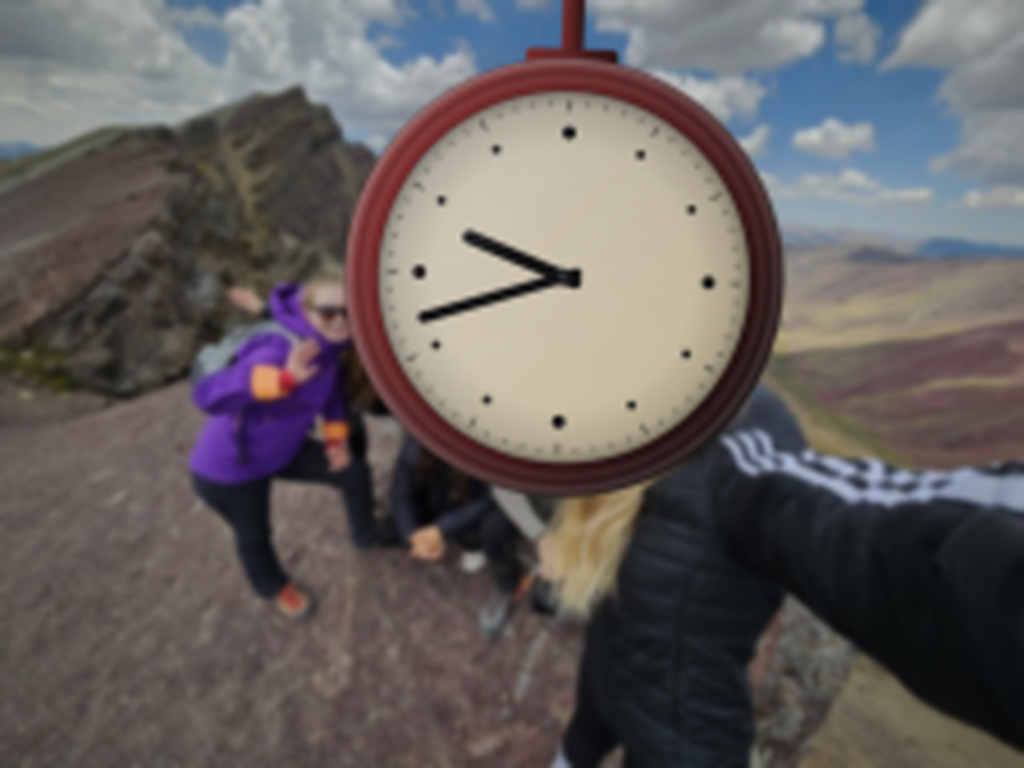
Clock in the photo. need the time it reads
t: 9:42
